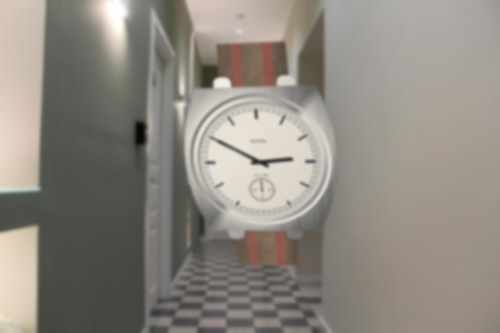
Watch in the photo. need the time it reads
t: 2:50
